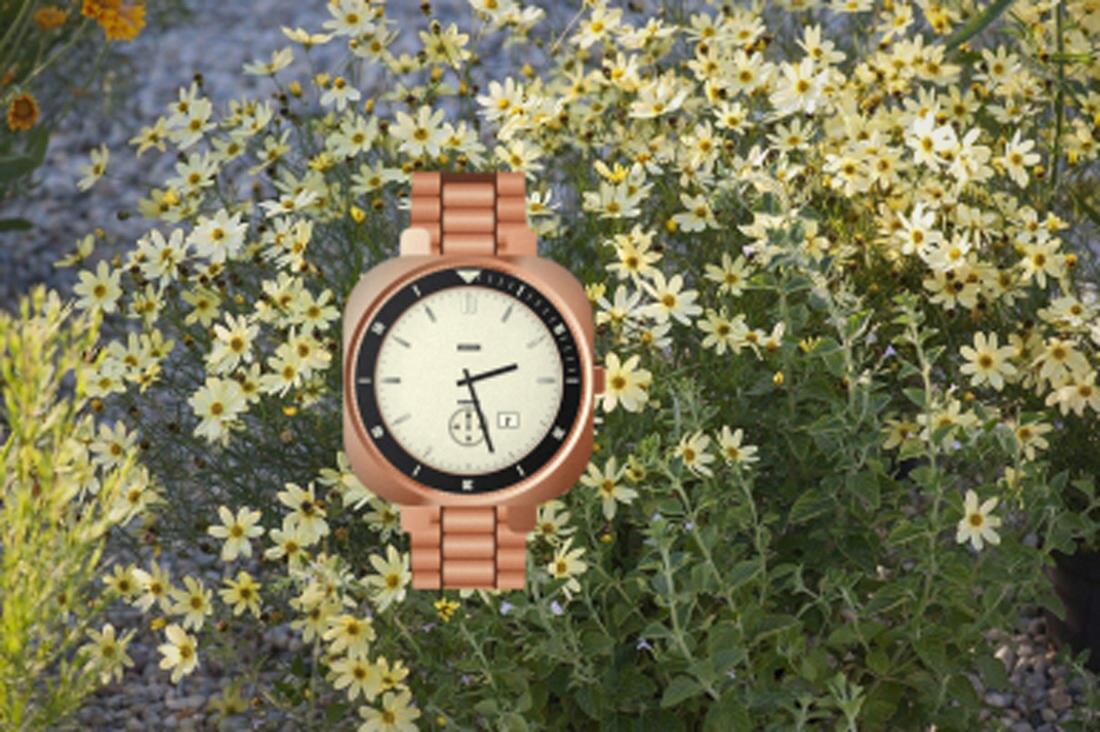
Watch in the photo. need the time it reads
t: 2:27
